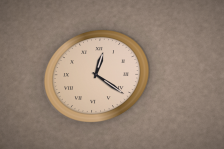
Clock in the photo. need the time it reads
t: 12:21
